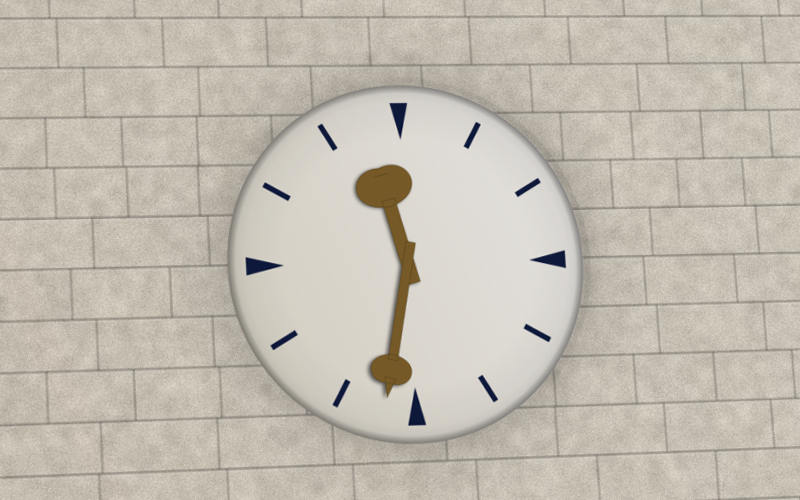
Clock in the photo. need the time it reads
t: 11:32
